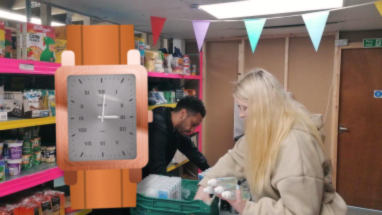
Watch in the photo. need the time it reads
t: 3:01
